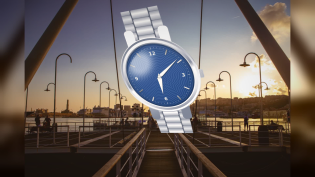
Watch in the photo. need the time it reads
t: 6:09
